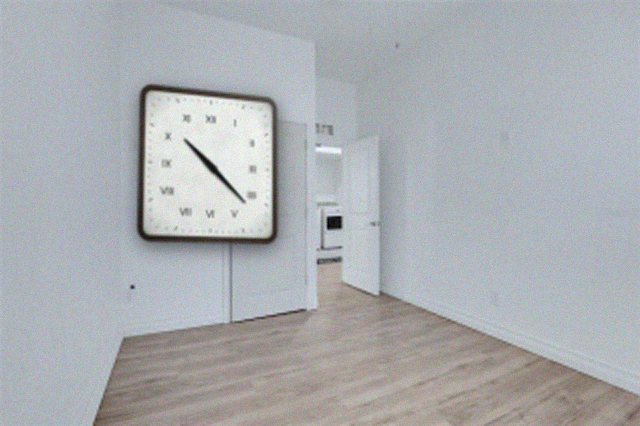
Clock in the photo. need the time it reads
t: 10:22
